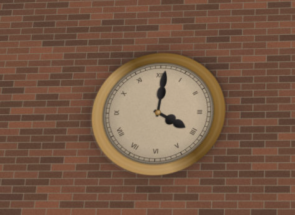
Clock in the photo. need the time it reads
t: 4:01
